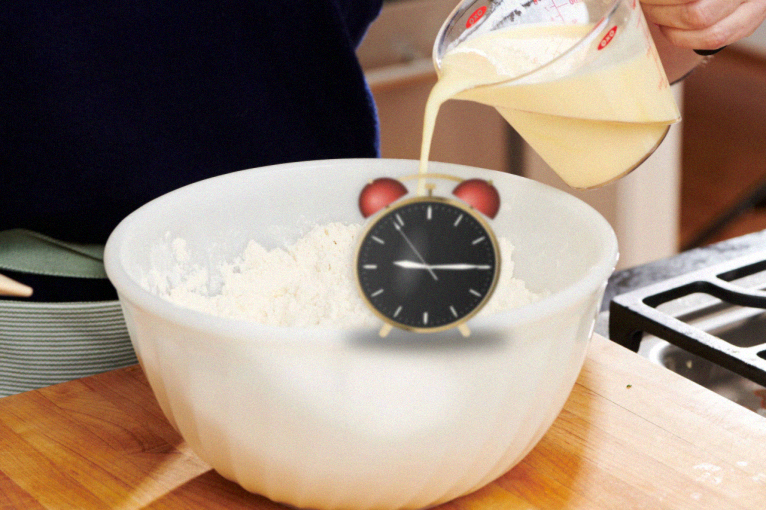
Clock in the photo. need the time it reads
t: 9:14:54
